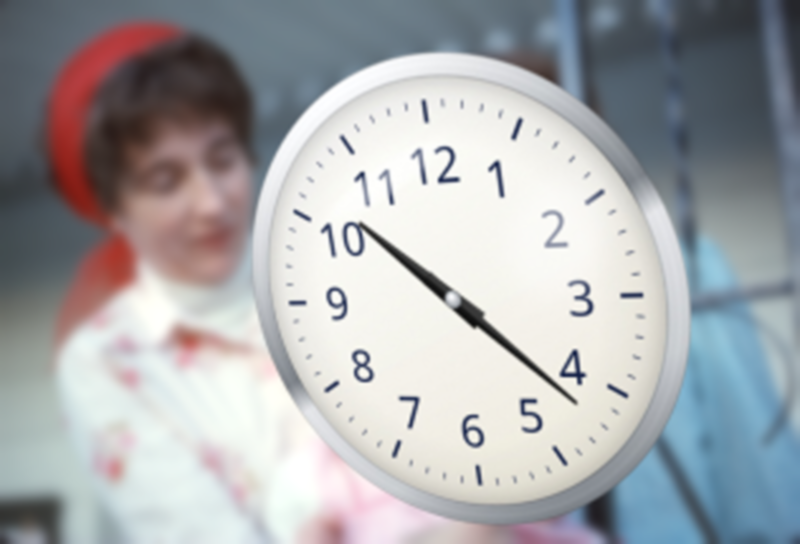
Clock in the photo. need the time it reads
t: 10:22
